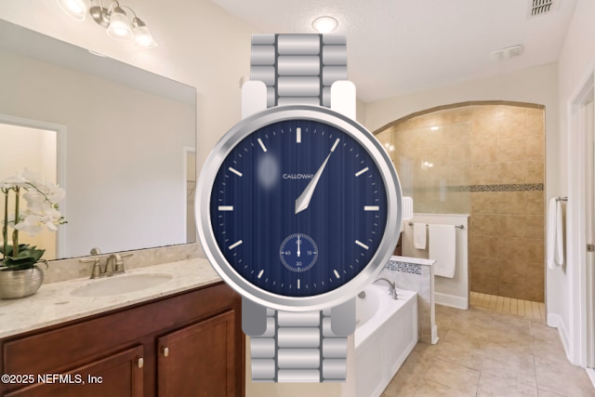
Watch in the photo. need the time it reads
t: 1:05
